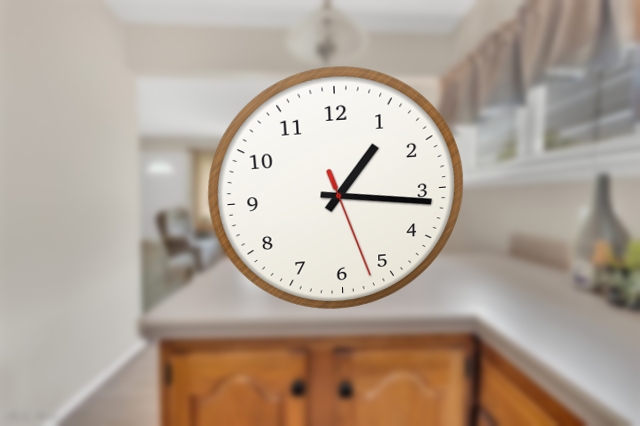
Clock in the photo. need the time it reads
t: 1:16:27
